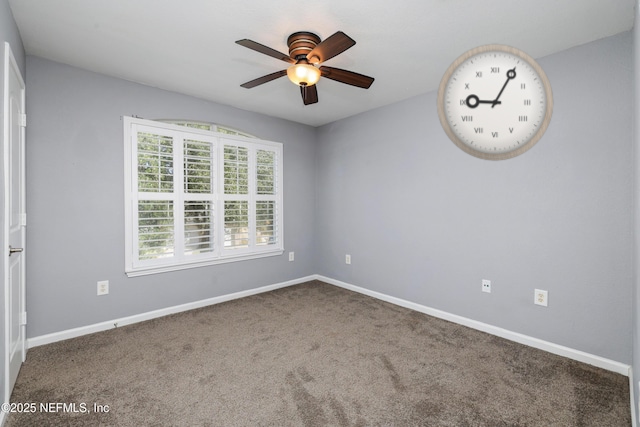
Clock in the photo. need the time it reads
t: 9:05
